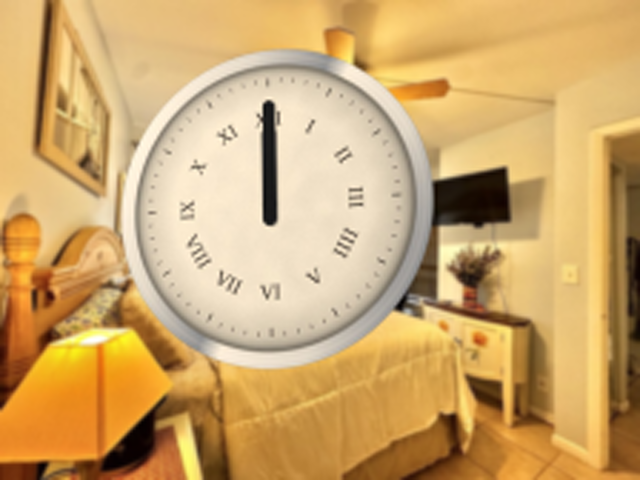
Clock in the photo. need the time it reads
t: 12:00
